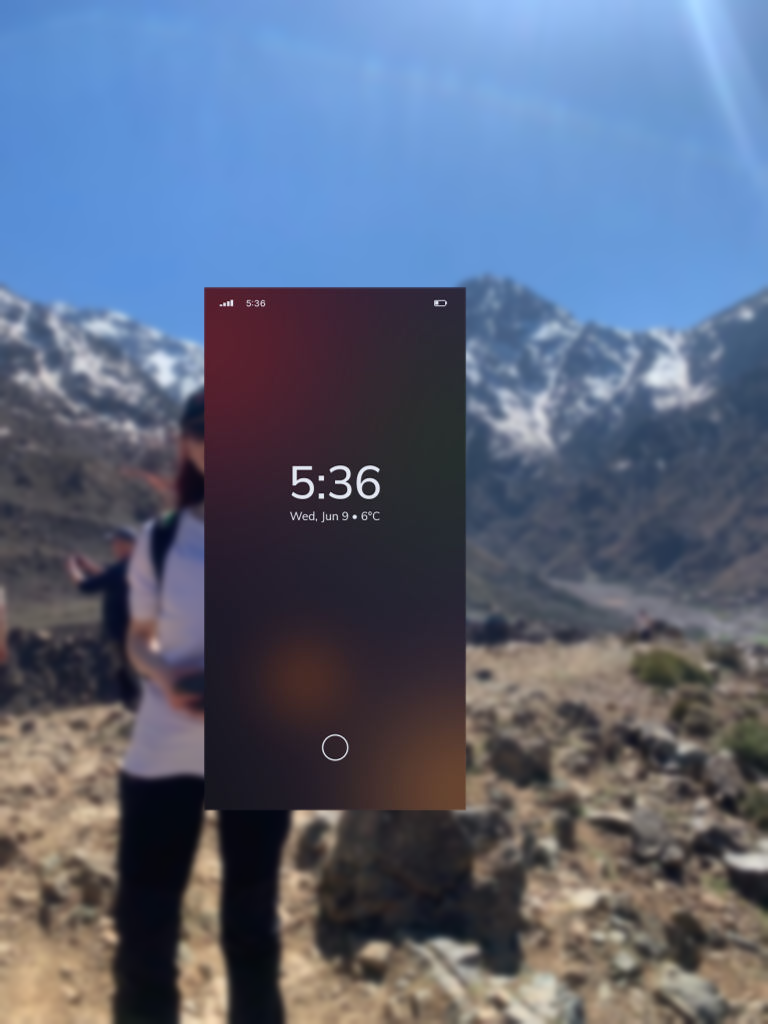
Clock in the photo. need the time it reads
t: 5:36
